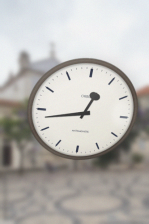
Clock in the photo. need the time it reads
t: 12:43
